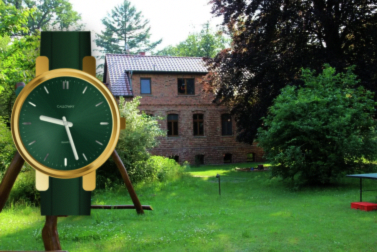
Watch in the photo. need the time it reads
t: 9:27
